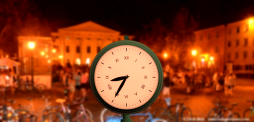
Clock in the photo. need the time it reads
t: 8:35
